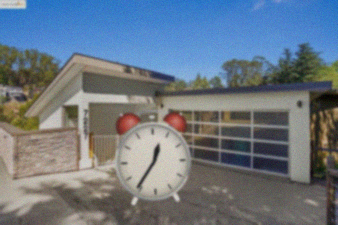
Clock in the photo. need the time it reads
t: 12:36
